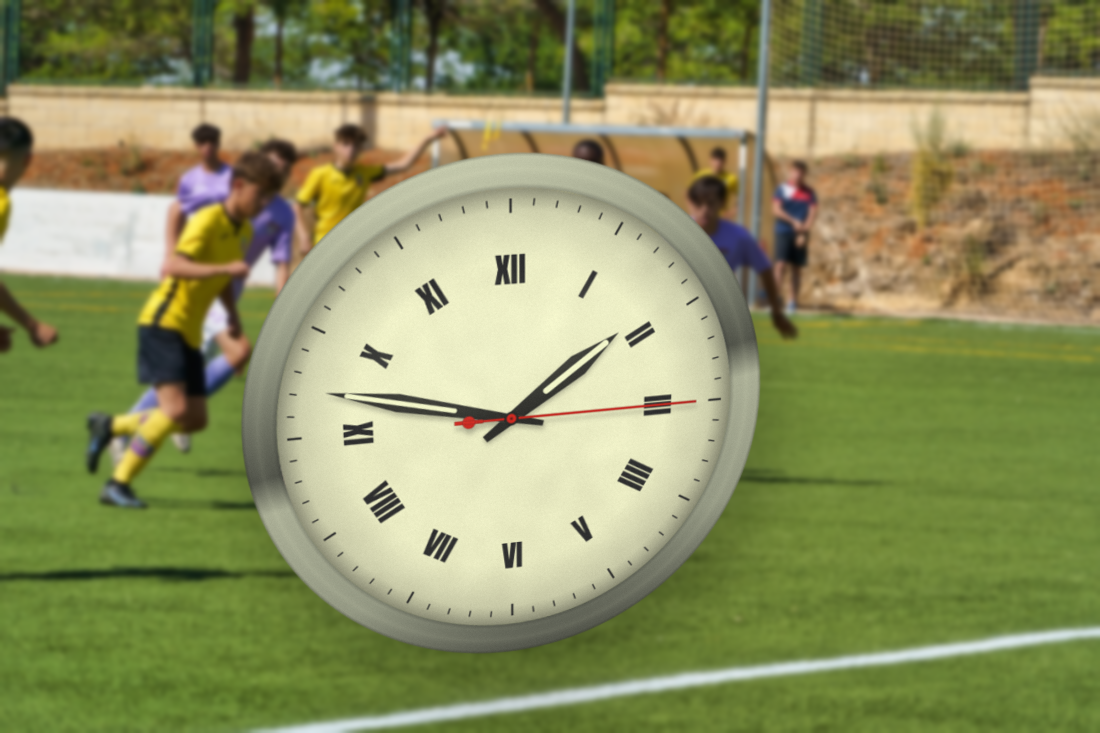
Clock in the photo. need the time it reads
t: 1:47:15
